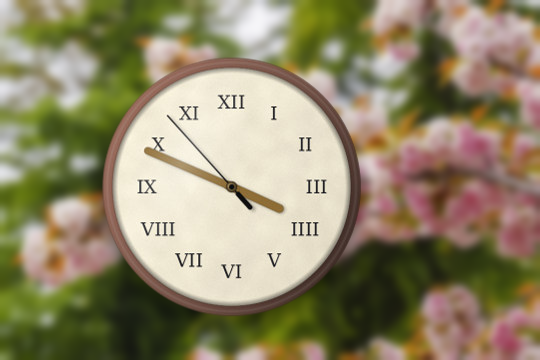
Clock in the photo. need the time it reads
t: 3:48:53
